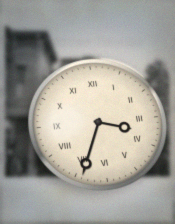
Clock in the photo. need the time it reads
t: 3:34
